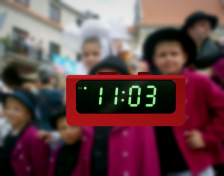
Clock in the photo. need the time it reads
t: 11:03
